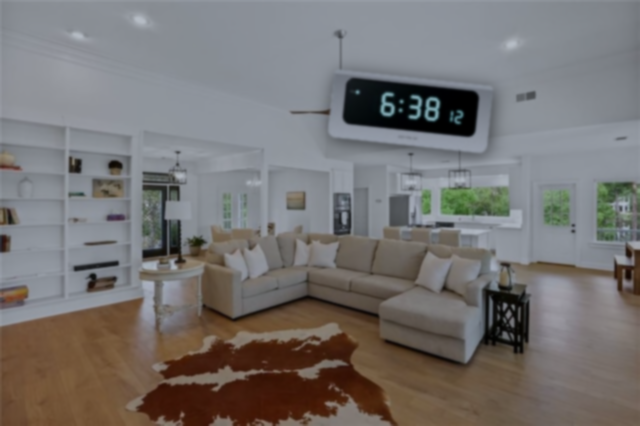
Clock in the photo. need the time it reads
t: 6:38:12
